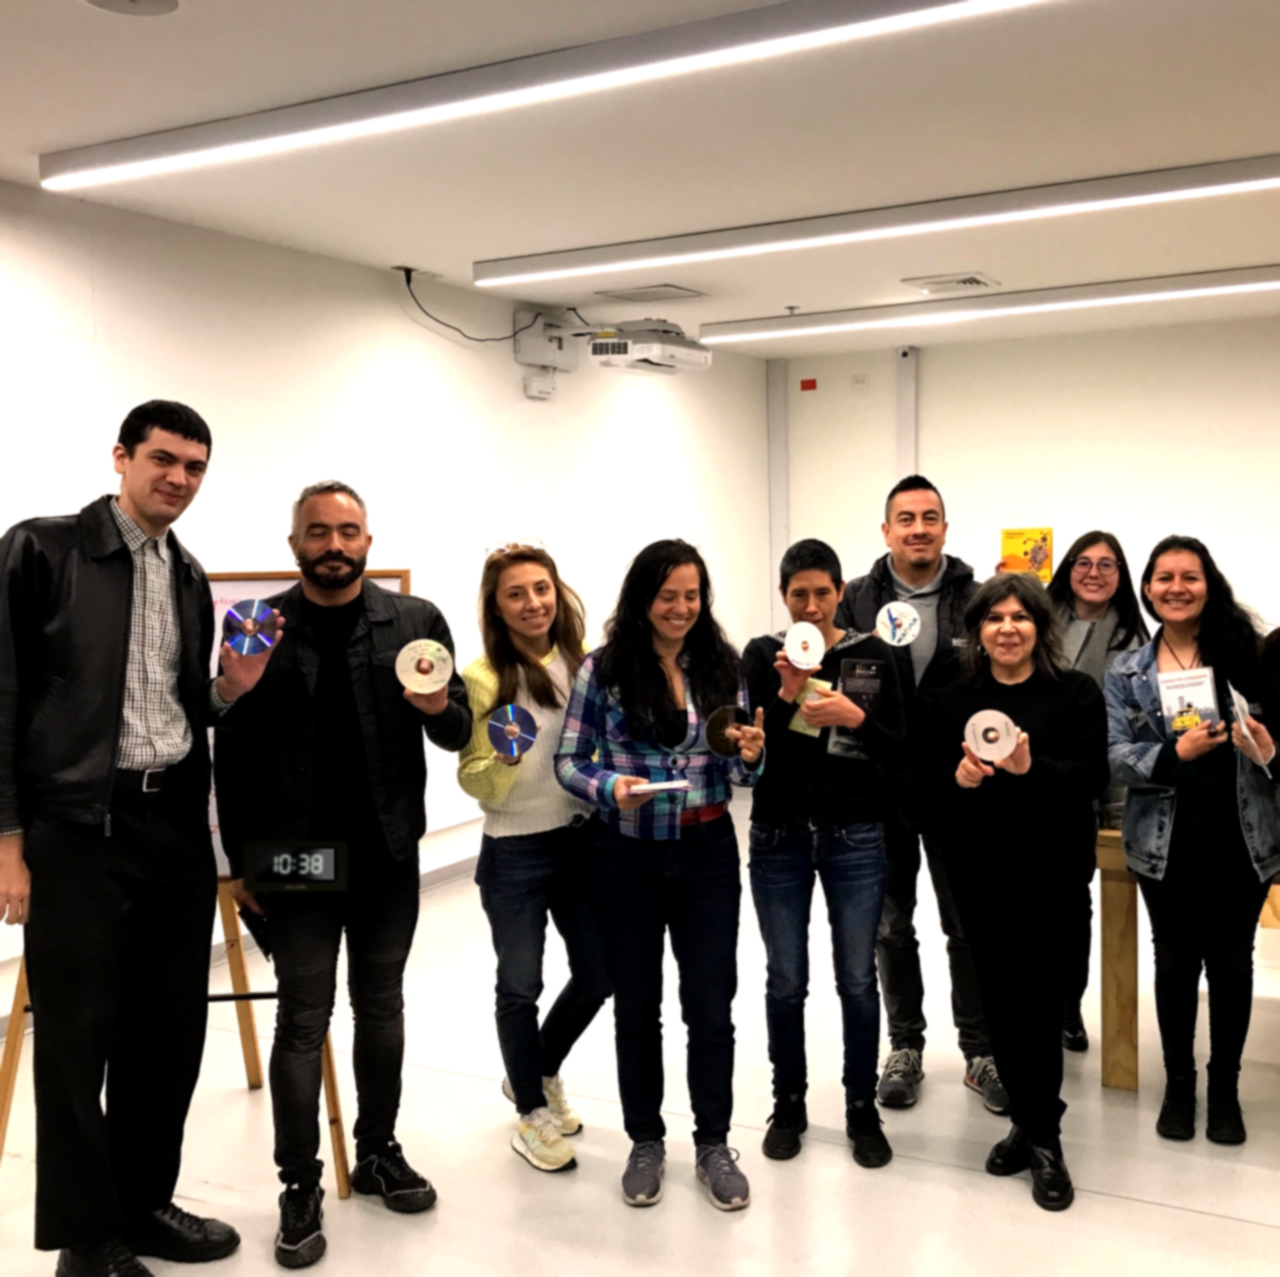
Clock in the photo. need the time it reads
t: 10:38
